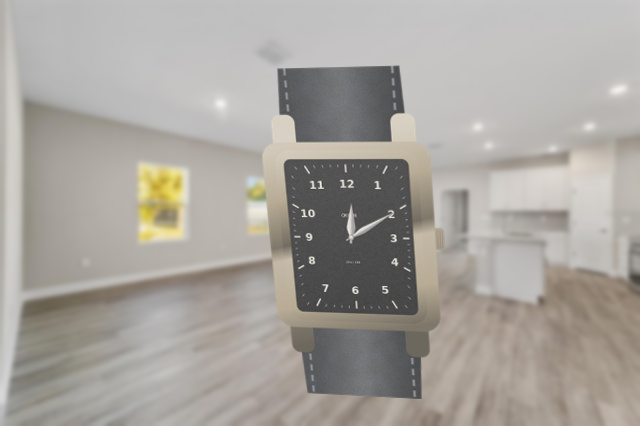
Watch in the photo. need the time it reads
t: 12:10
